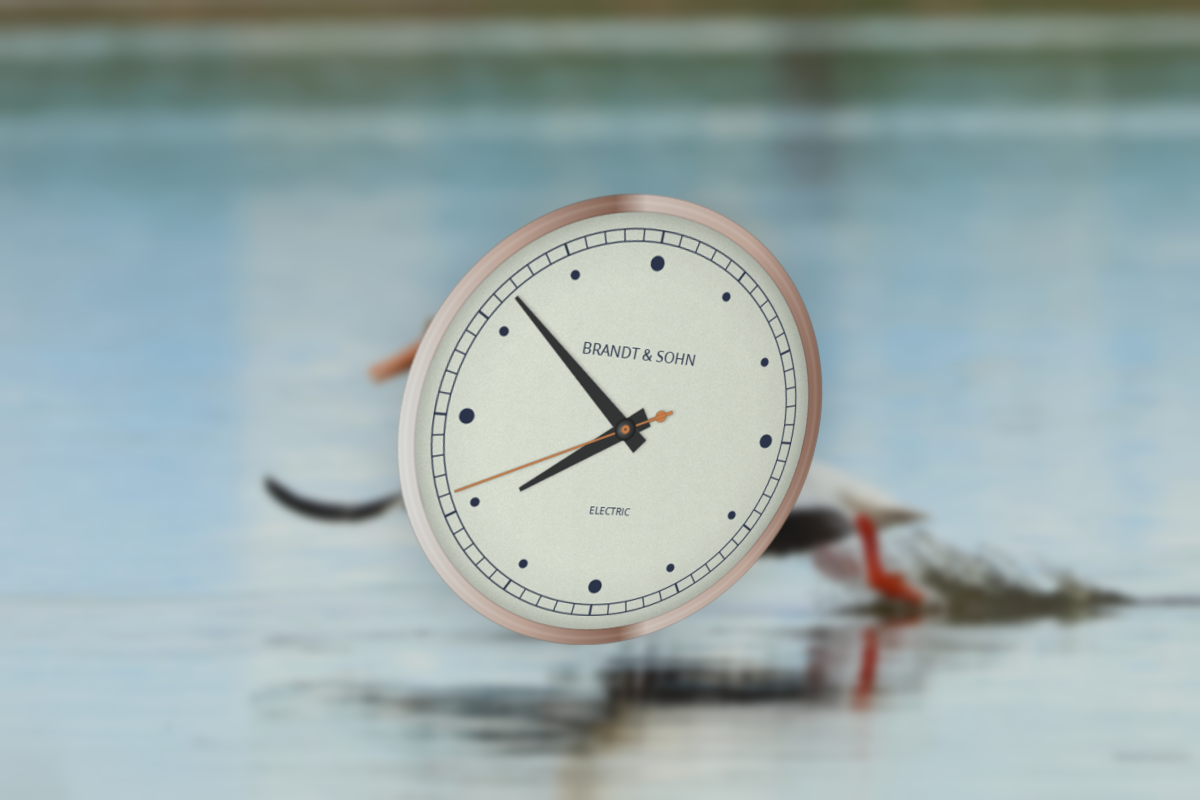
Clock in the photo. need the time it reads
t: 7:51:41
